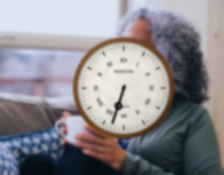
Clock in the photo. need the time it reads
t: 6:33
